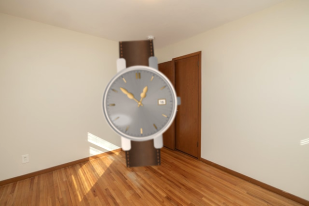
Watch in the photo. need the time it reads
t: 12:52
